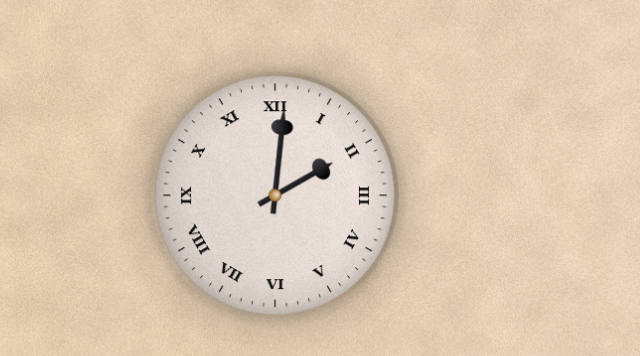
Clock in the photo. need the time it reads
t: 2:01
